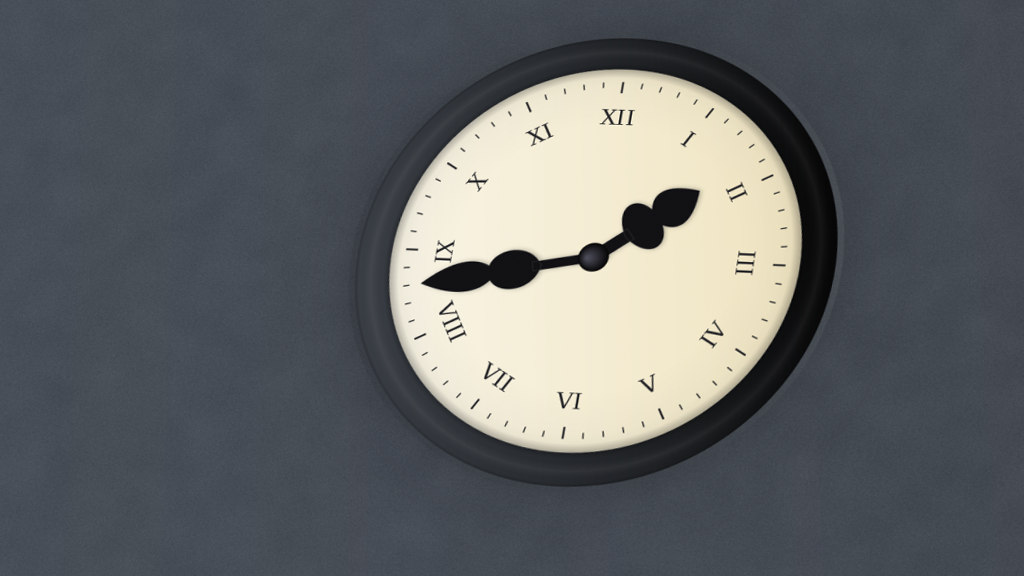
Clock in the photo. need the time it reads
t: 1:43
